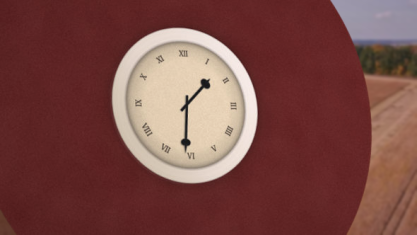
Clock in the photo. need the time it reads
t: 1:31
